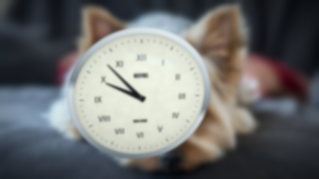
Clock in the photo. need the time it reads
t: 9:53
